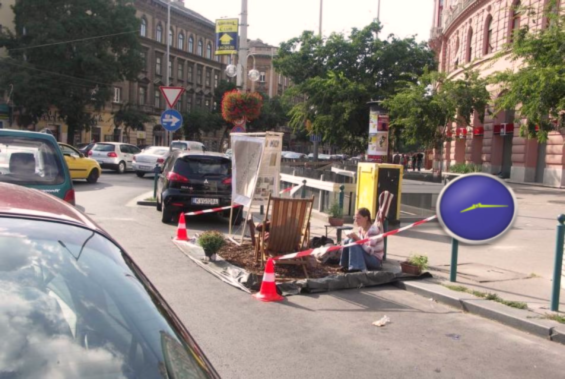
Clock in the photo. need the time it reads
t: 8:15
